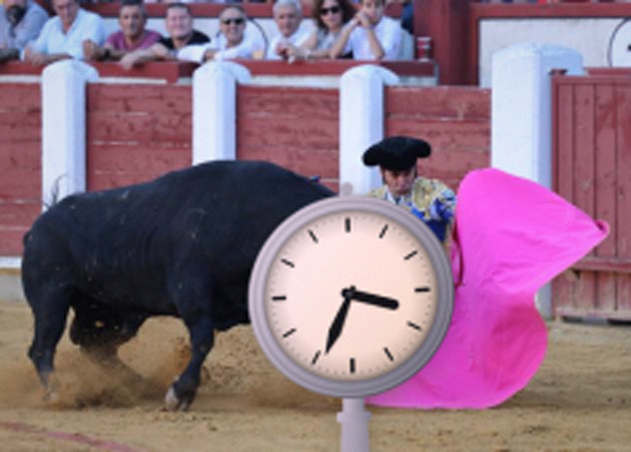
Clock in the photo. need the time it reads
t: 3:34
